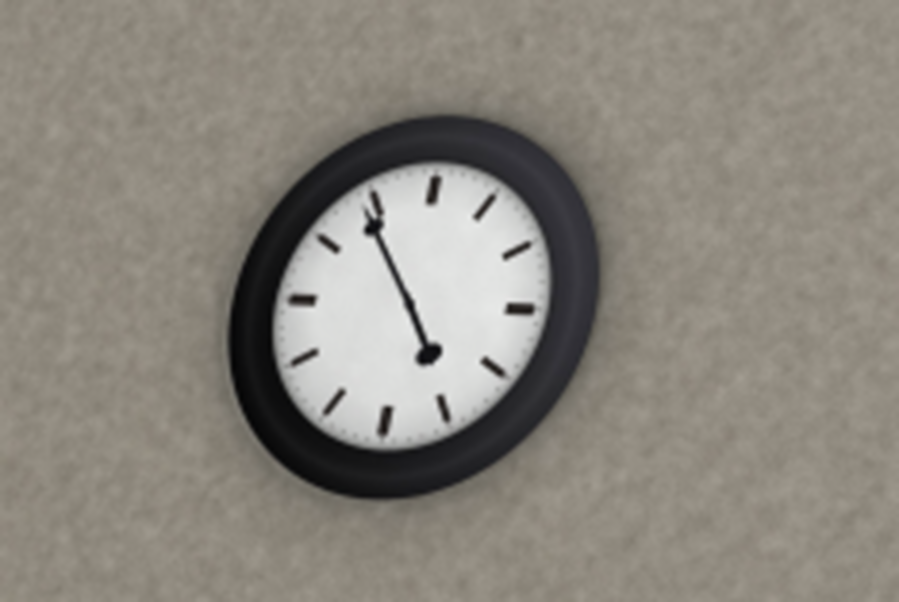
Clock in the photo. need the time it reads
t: 4:54
